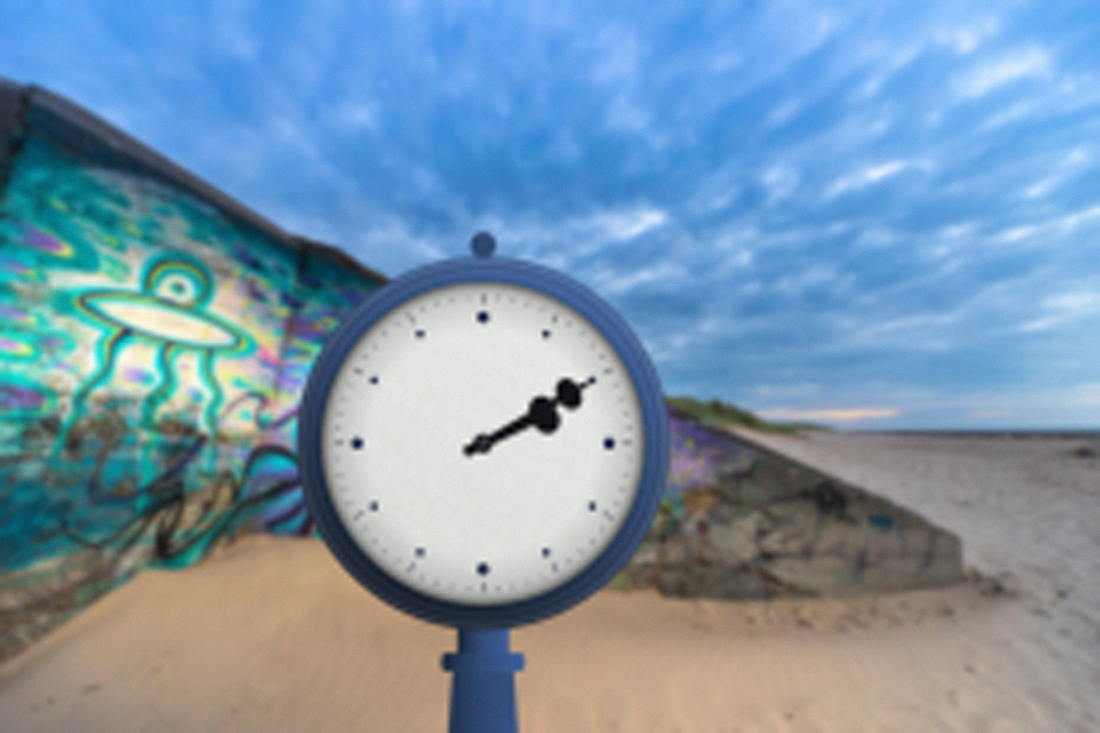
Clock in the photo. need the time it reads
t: 2:10
